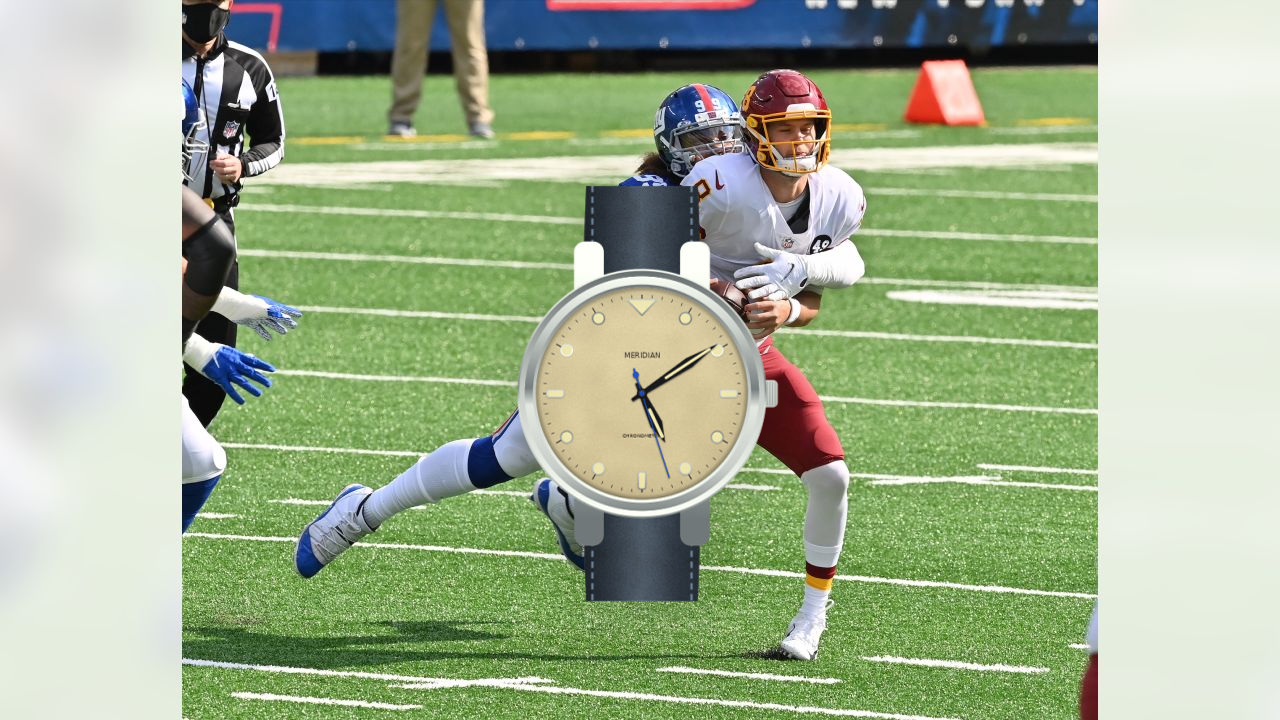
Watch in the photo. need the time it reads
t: 5:09:27
